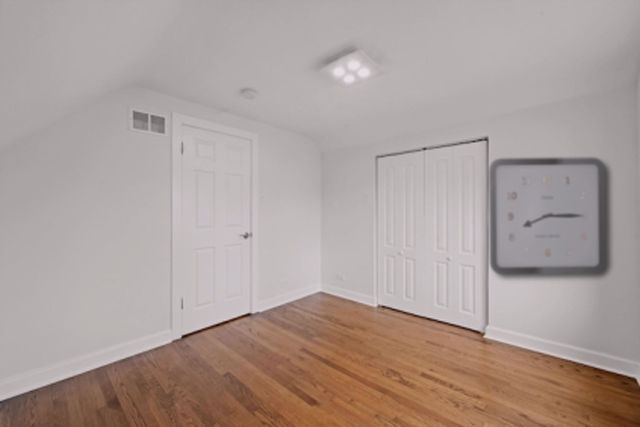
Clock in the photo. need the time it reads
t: 8:15
